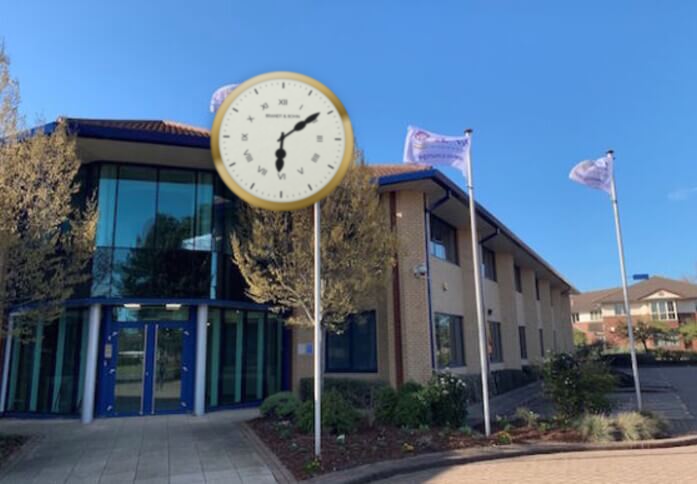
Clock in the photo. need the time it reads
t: 6:09
